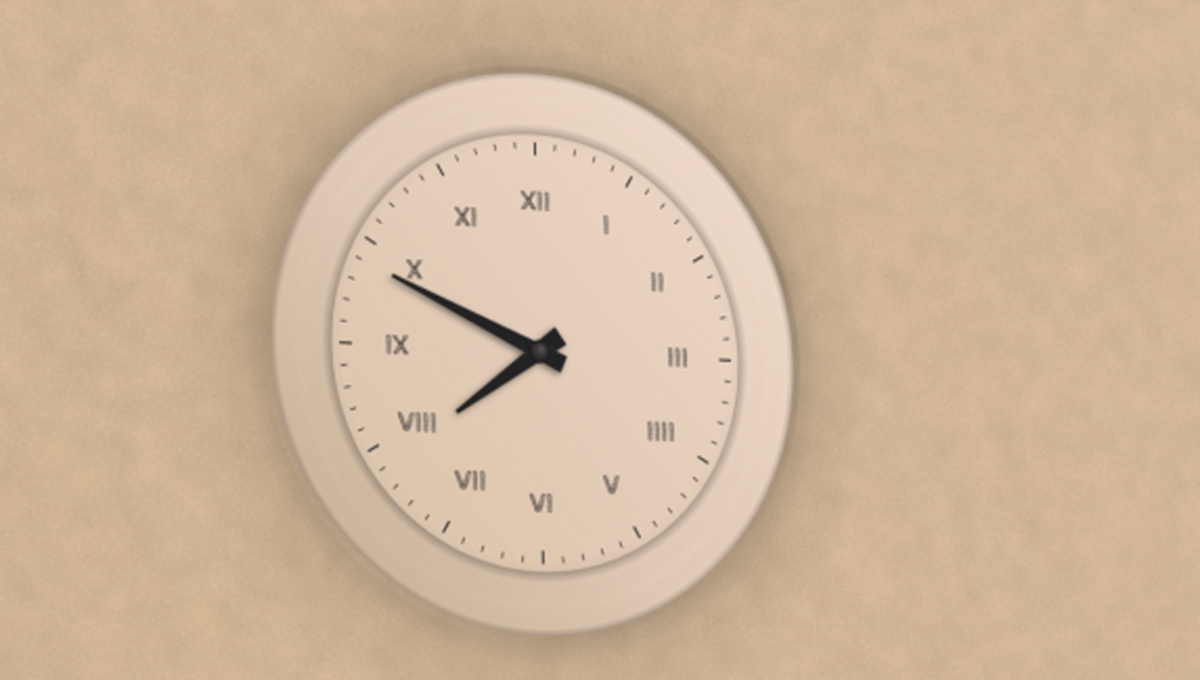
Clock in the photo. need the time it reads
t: 7:49
